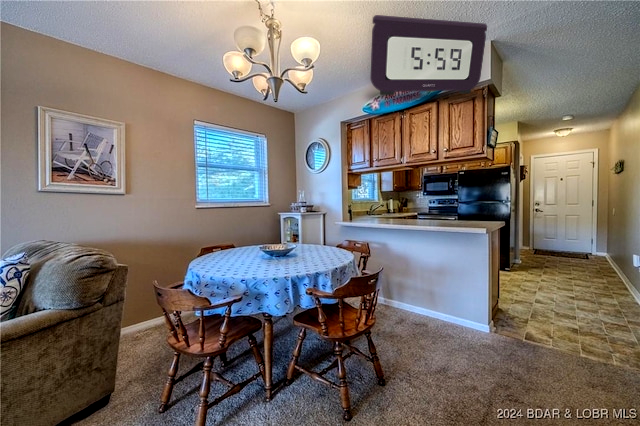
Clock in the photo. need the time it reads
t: 5:59
